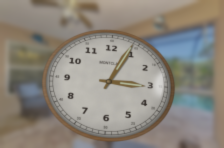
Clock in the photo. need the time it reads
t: 3:04
